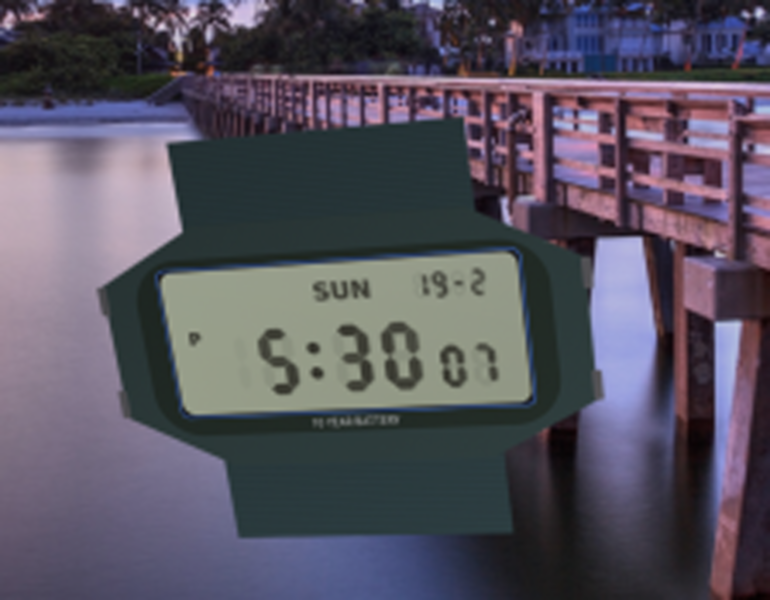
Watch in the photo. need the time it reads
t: 5:30:07
